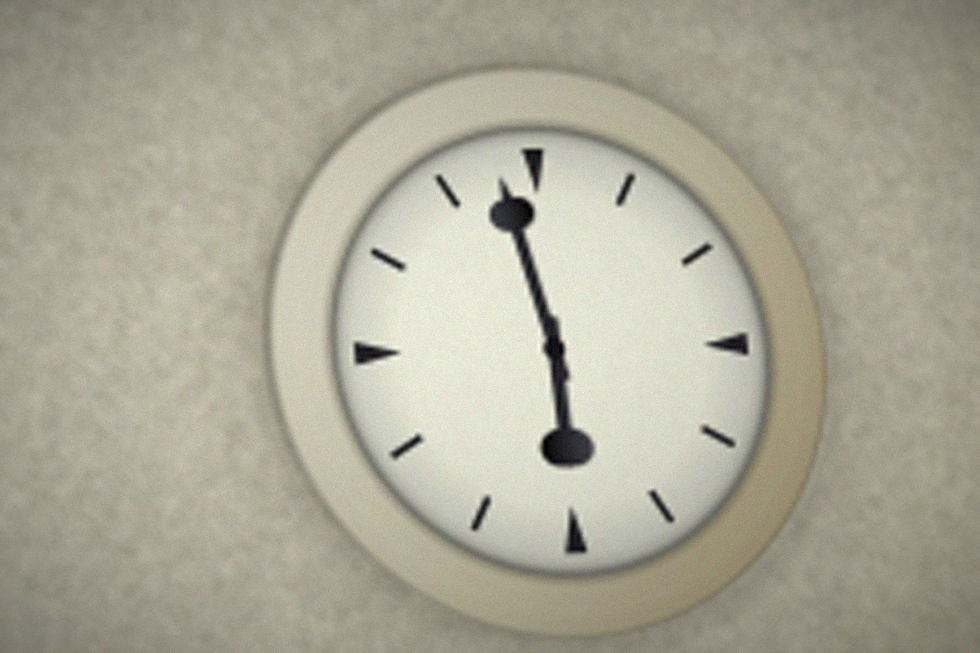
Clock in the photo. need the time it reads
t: 5:58
